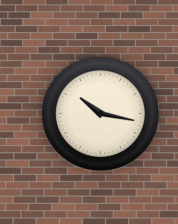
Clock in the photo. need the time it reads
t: 10:17
